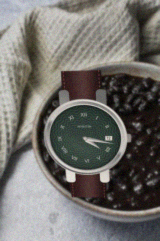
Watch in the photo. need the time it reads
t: 4:17
